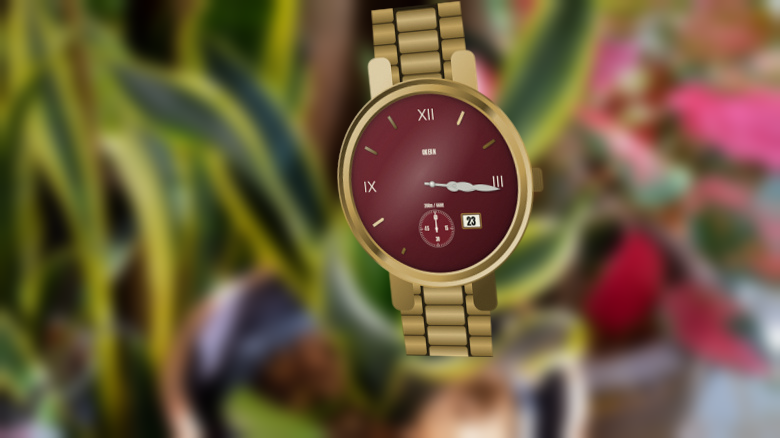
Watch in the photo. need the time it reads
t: 3:16
